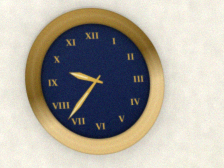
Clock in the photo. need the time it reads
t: 9:37
